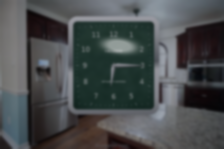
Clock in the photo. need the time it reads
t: 6:15
